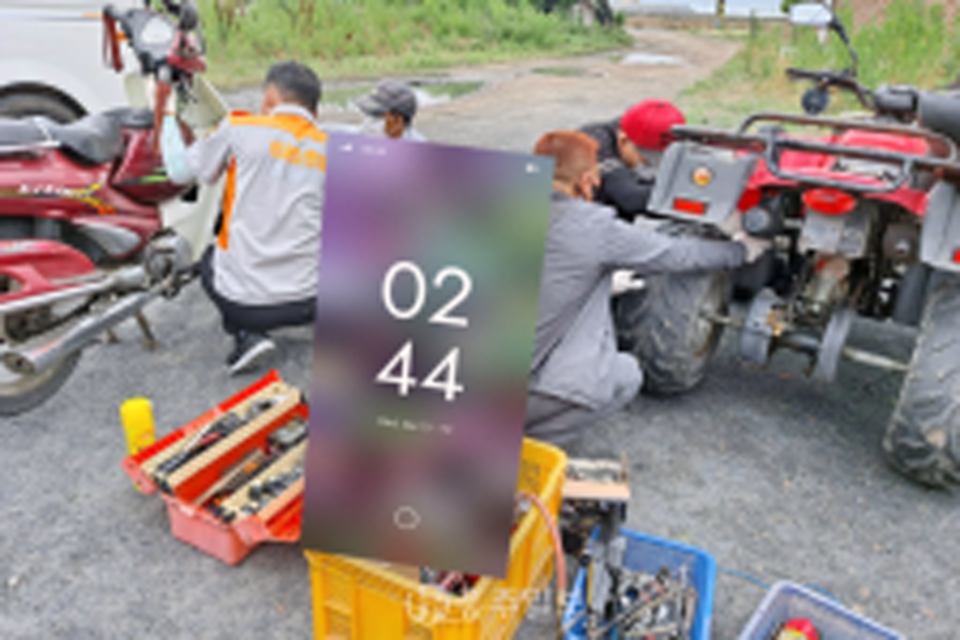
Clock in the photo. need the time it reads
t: 2:44
